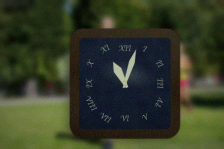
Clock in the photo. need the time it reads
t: 11:03
